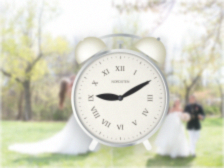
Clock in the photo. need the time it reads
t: 9:10
